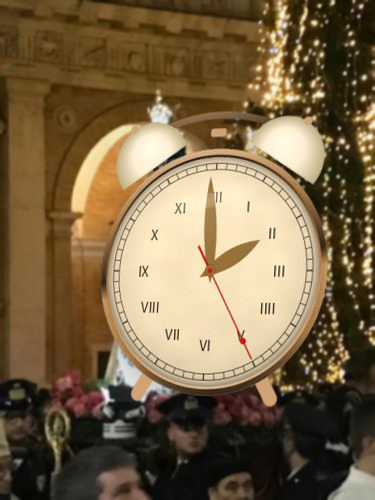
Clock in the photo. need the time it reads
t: 1:59:25
